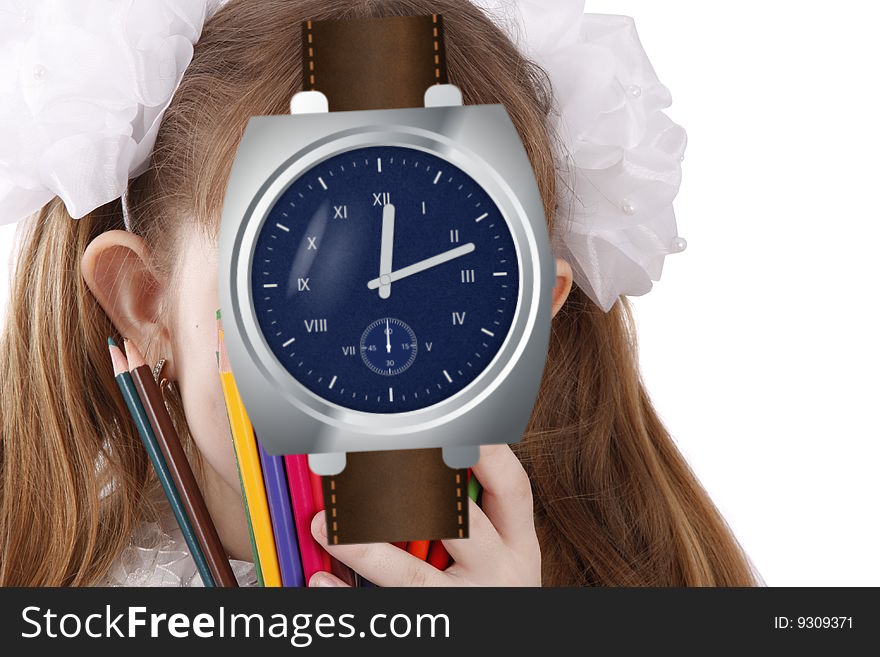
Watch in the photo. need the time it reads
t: 12:12
